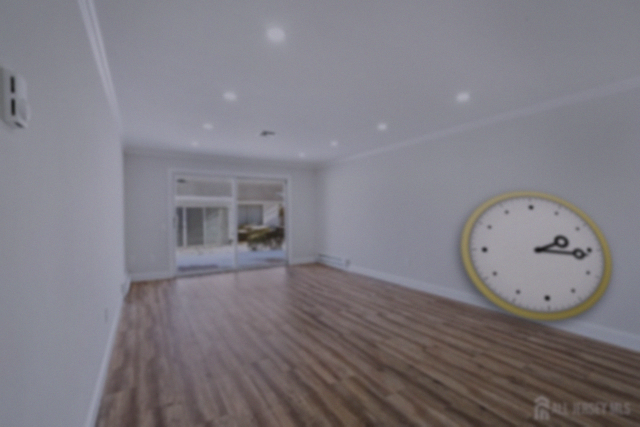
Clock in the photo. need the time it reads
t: 2:16
